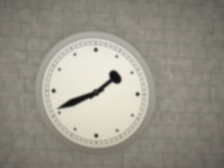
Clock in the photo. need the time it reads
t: 1:41
